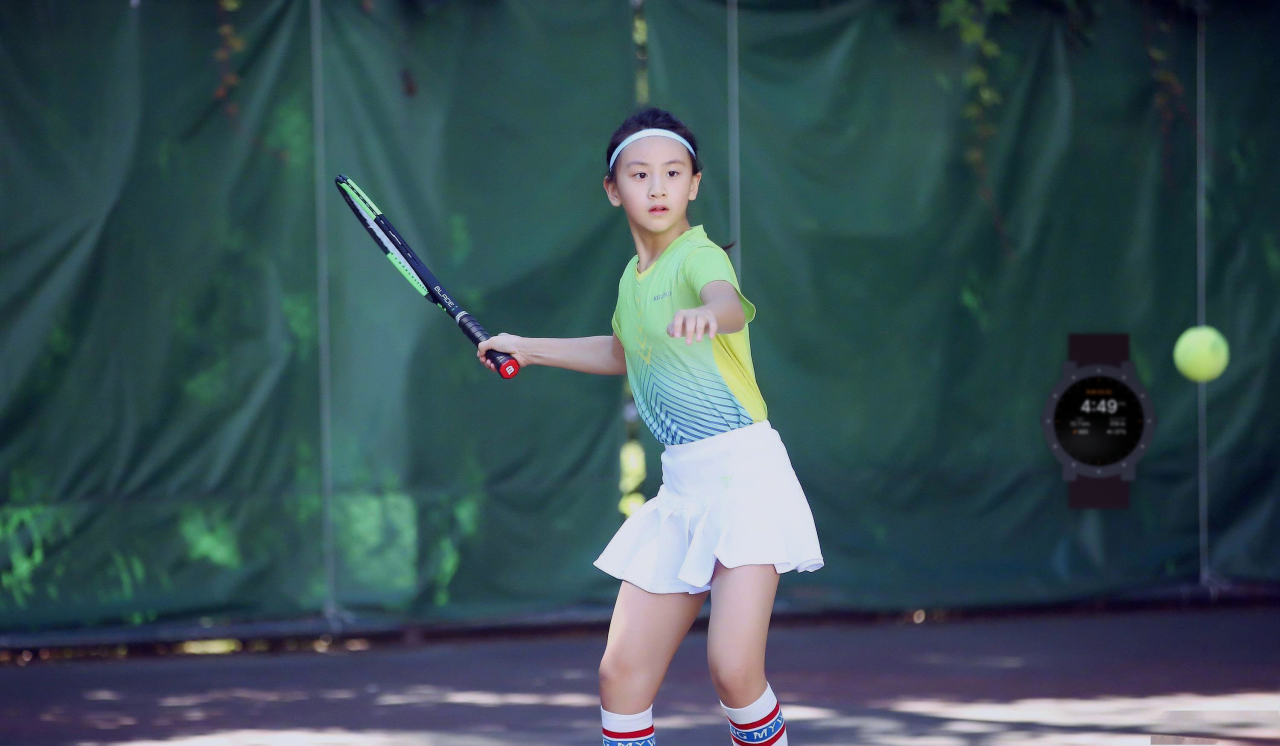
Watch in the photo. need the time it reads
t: 4:49
